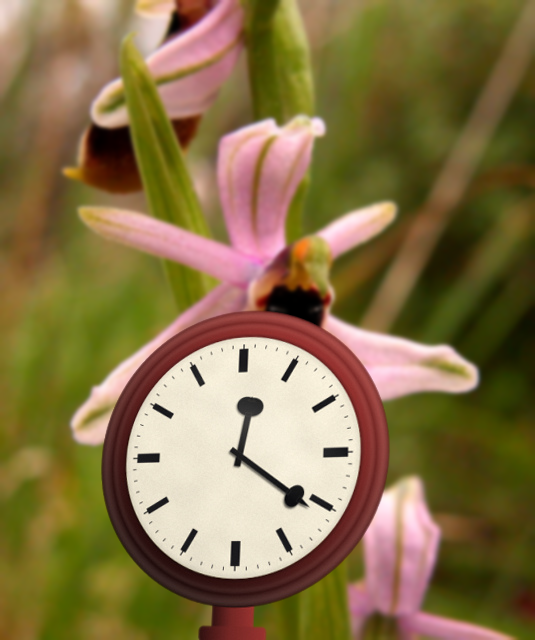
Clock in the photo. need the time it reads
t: 12:21
